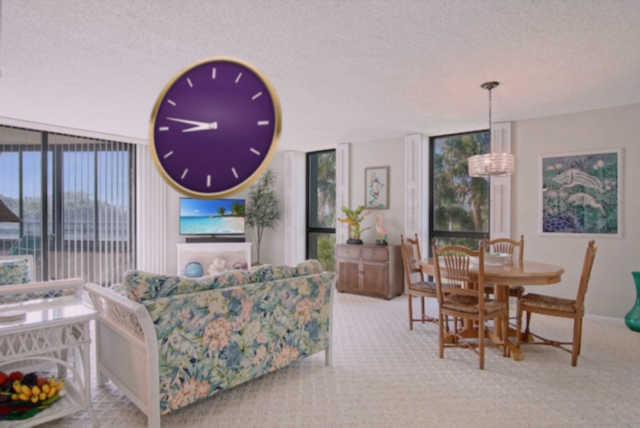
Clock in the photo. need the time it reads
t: 8:47
